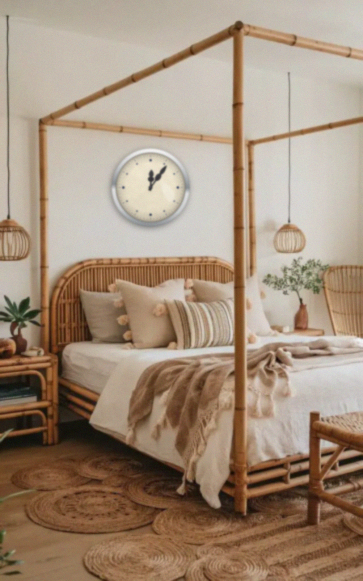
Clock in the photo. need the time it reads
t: 12:06
